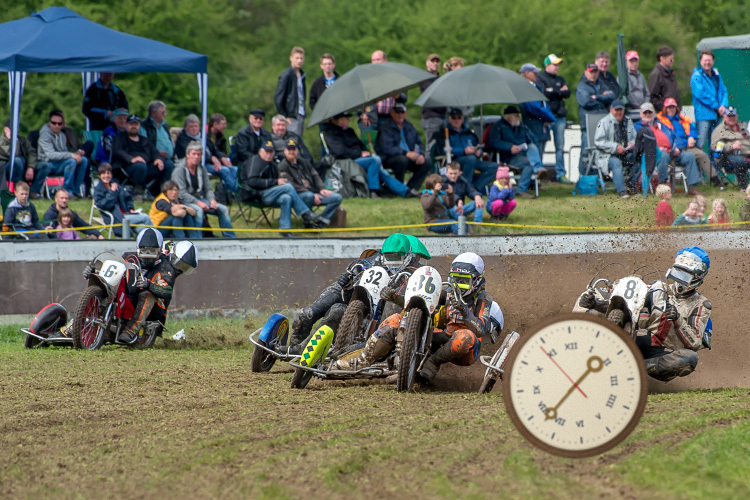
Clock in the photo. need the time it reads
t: 1:37:54
